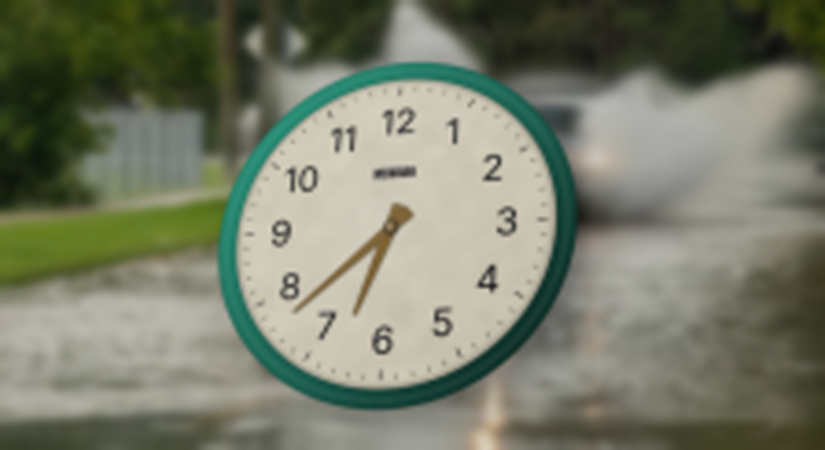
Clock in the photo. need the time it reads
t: 6:38
